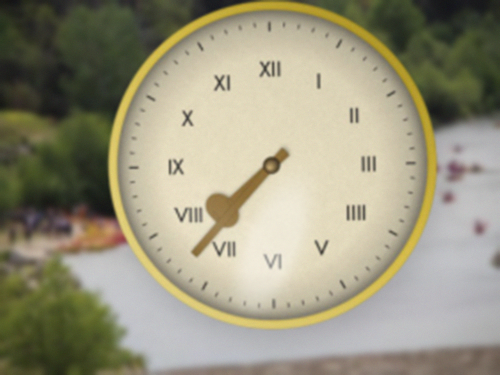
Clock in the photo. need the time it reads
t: 7:37
